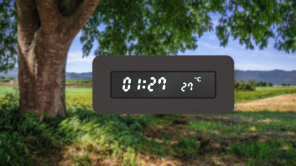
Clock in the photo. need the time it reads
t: 1:27
